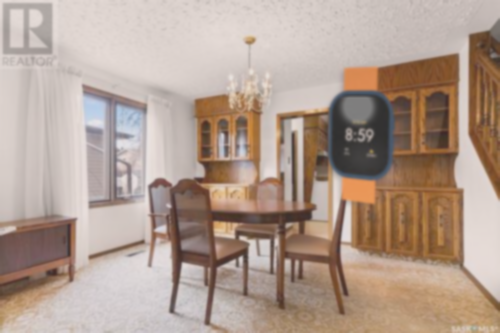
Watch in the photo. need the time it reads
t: 8:59
